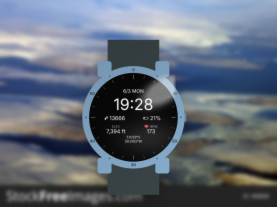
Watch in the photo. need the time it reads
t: 19:28
